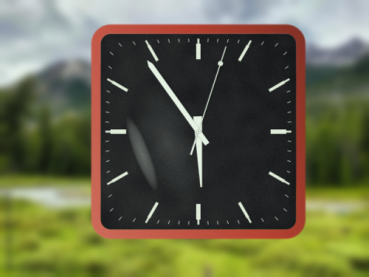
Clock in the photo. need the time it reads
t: 5:54:03
